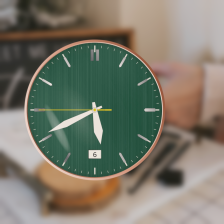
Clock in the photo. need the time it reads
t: 5:40:45
